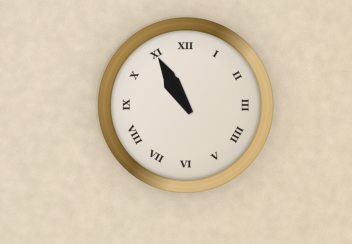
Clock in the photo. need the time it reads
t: 10:55
